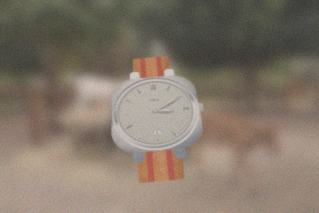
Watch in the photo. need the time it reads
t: 3:10
